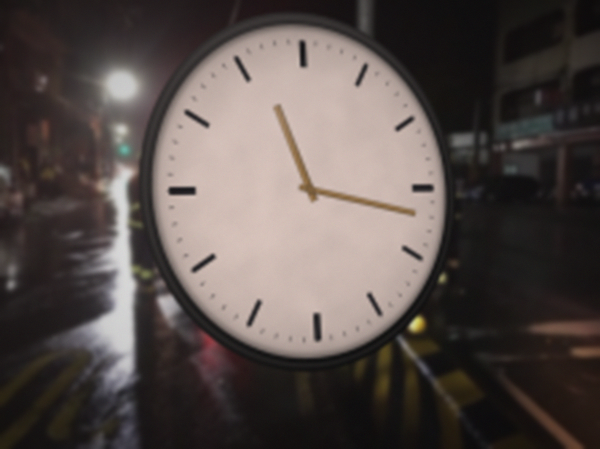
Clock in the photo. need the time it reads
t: 11:17
